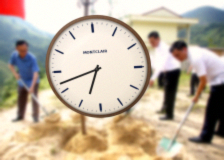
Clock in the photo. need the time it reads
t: 6:42
